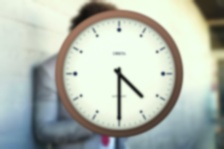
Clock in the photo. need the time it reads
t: 4:30
